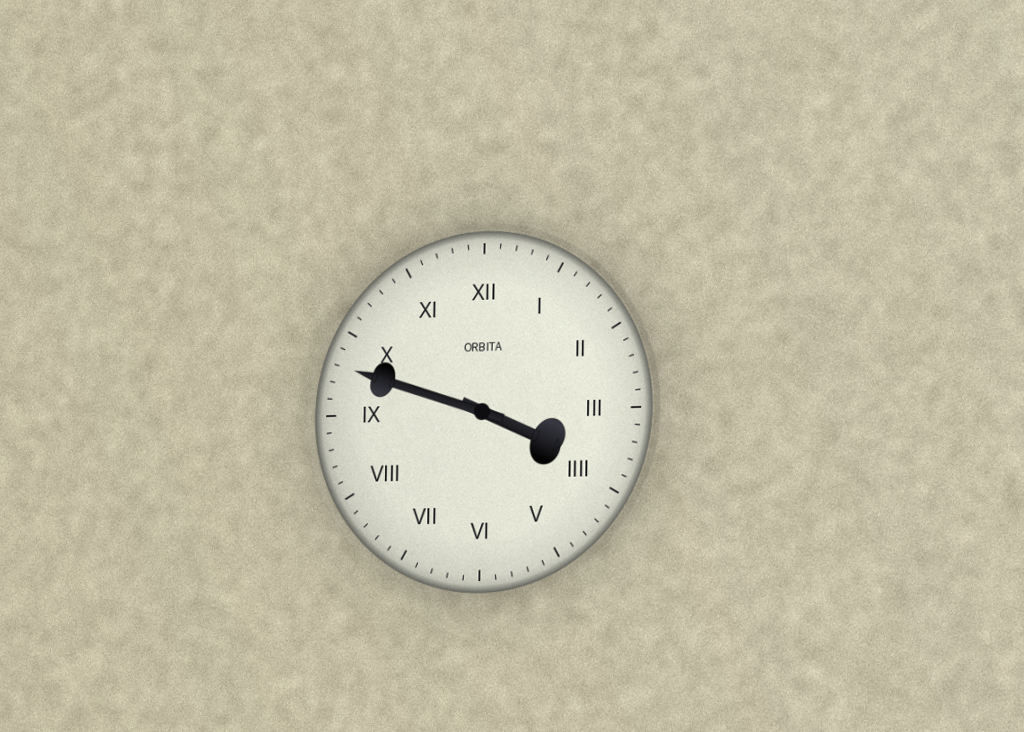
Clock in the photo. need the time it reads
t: 3:48
